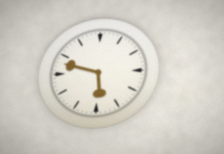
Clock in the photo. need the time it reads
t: 5:48
